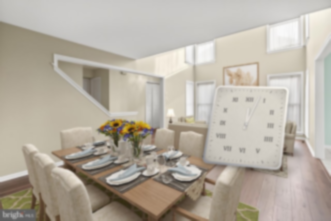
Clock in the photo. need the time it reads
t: 12:03
